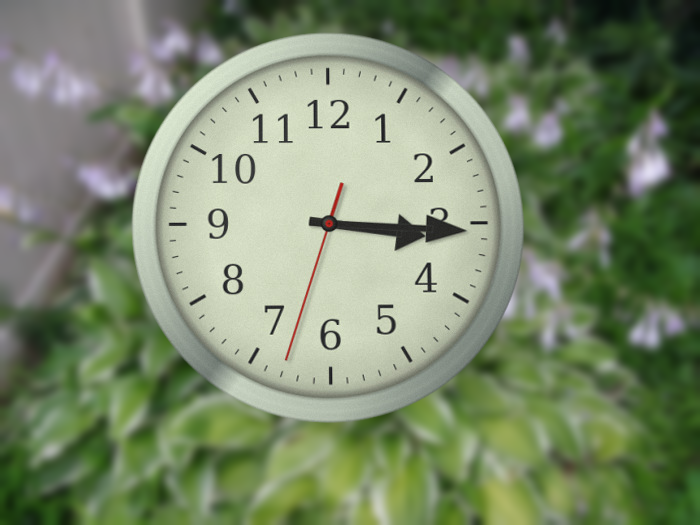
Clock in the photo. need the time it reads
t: 3:15:33
